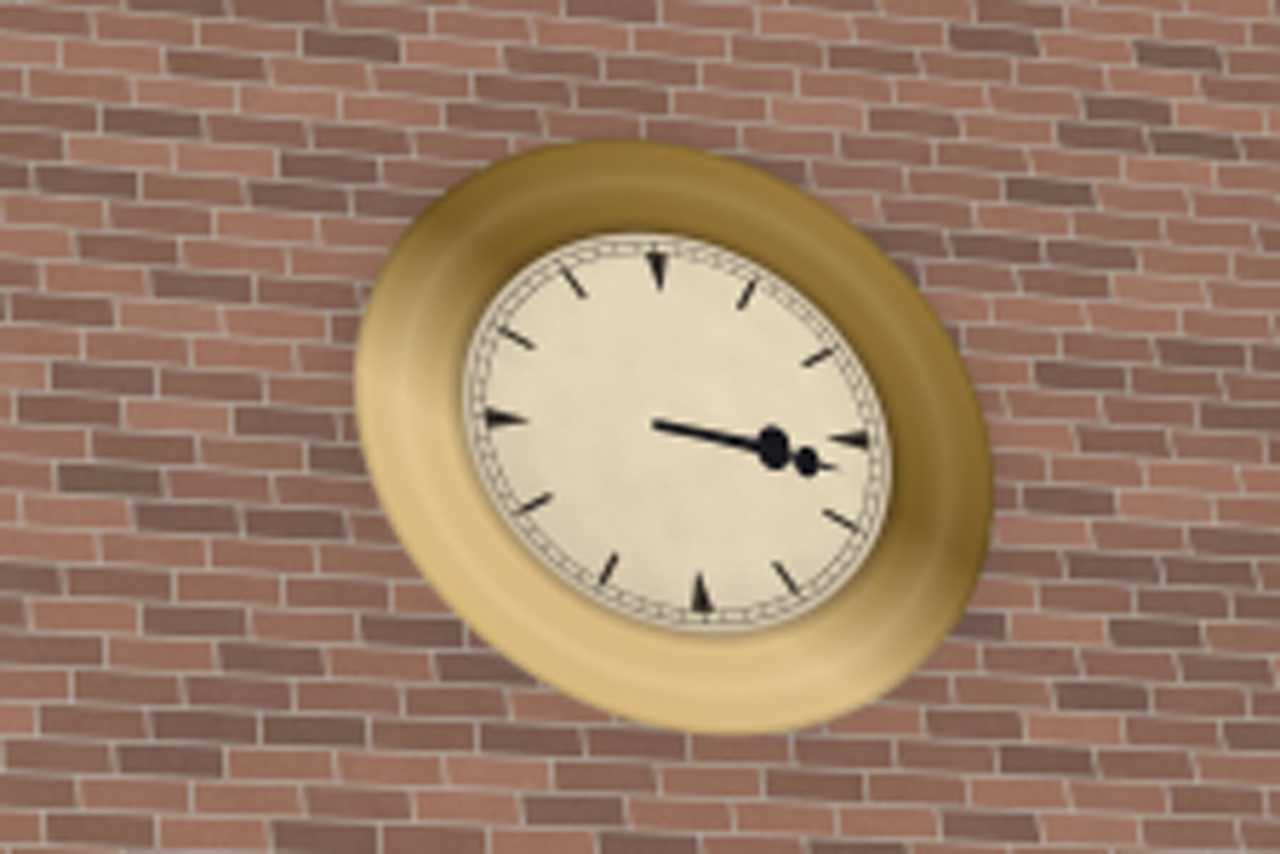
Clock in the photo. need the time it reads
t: 3:17
